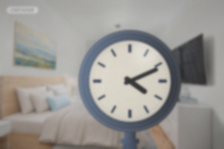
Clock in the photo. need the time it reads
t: 4:11
